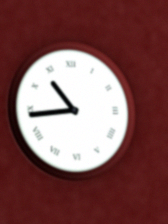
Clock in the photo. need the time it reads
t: 10:44
